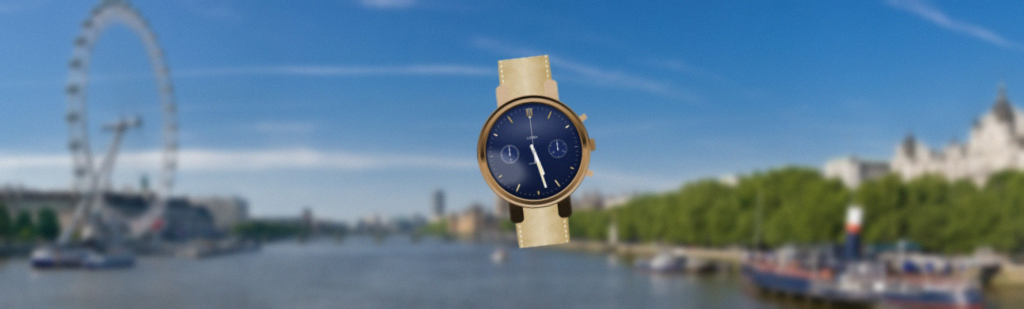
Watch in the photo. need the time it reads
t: 5:28
